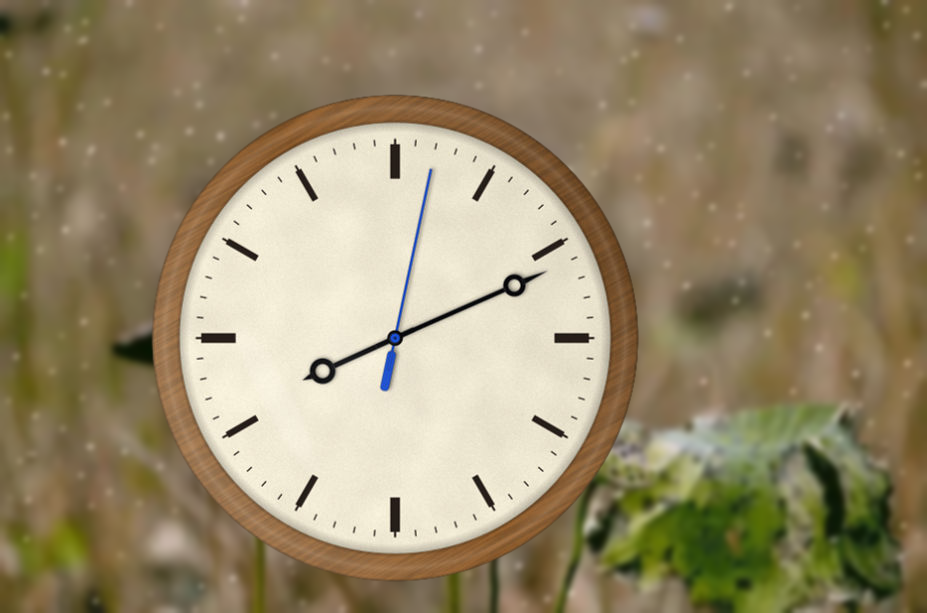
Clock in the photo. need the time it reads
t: 8:11:02
